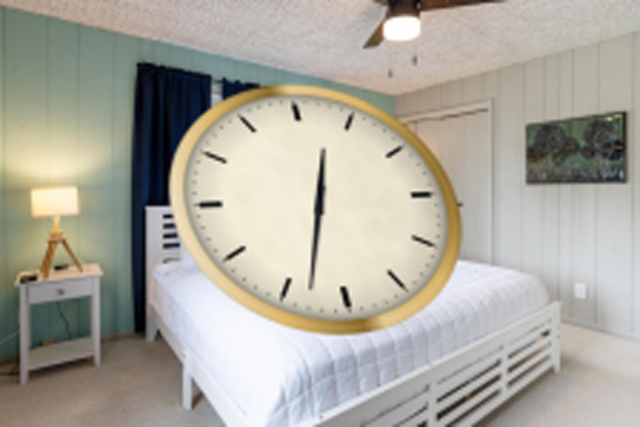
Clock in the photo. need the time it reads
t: 12:33
